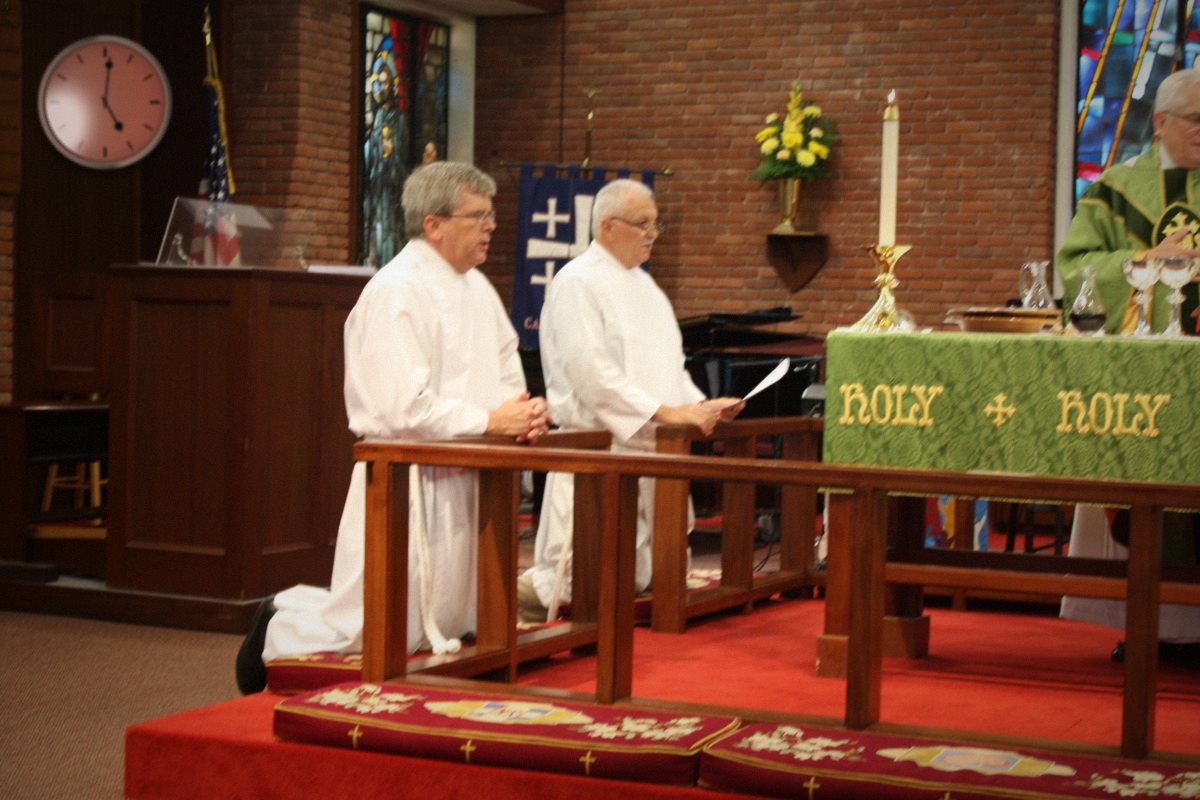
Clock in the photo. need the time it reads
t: 5:01
